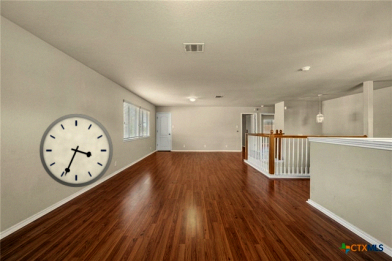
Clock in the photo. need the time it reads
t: 3:34
